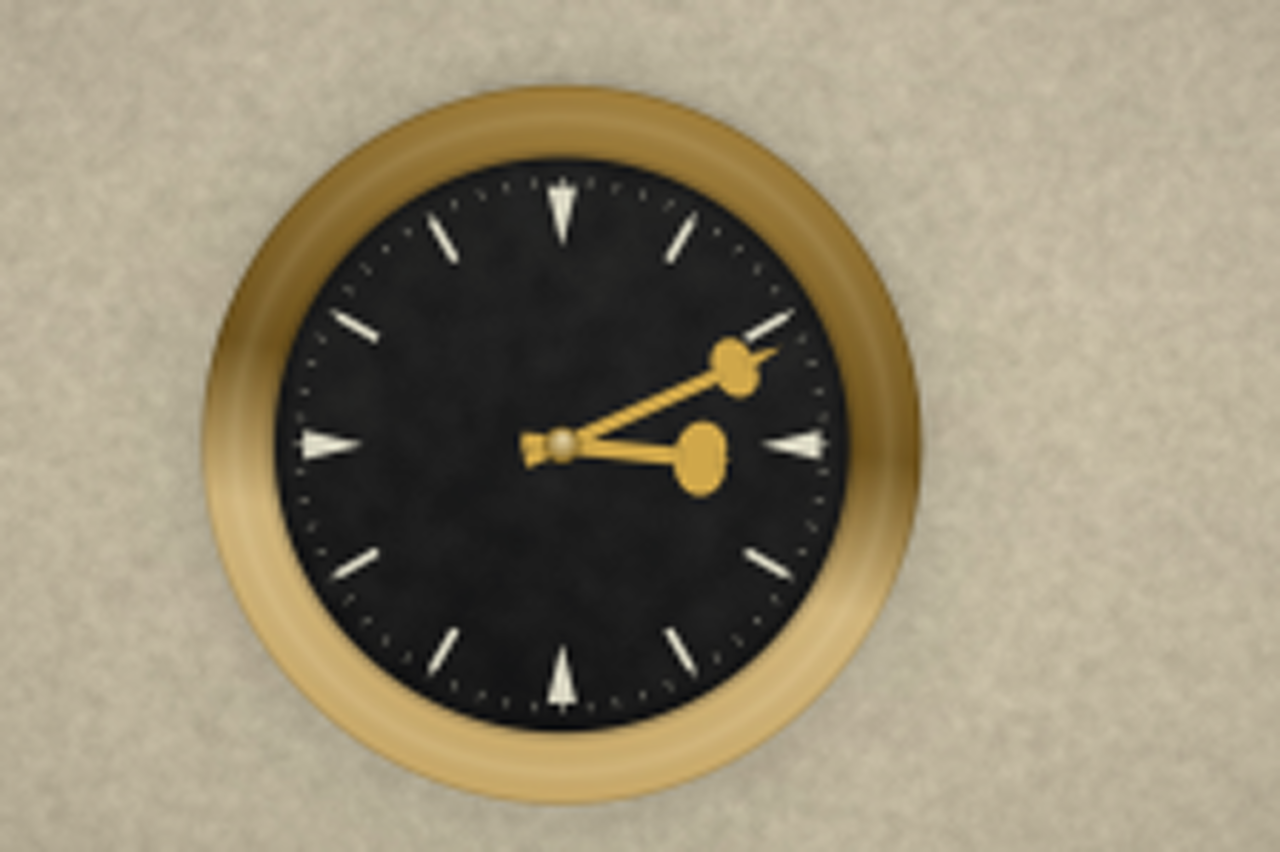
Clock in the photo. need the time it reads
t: 3:11
